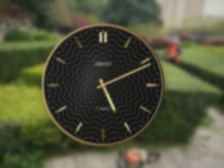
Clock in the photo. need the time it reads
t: 5:11
